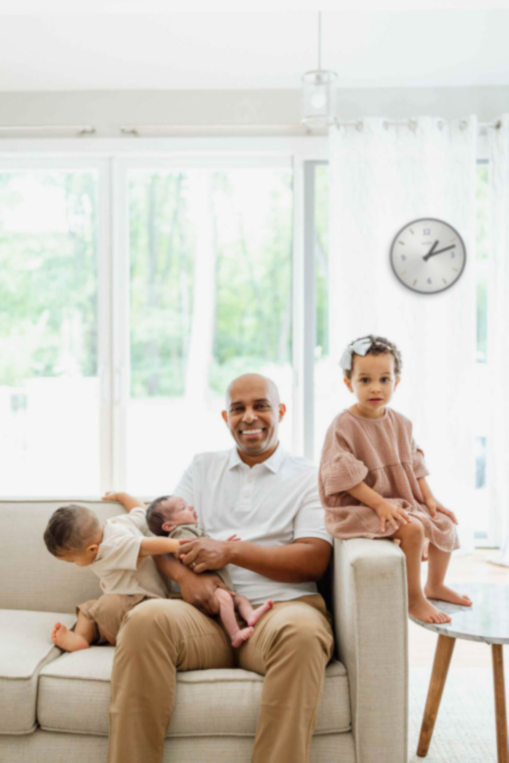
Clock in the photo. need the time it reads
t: 1:12
